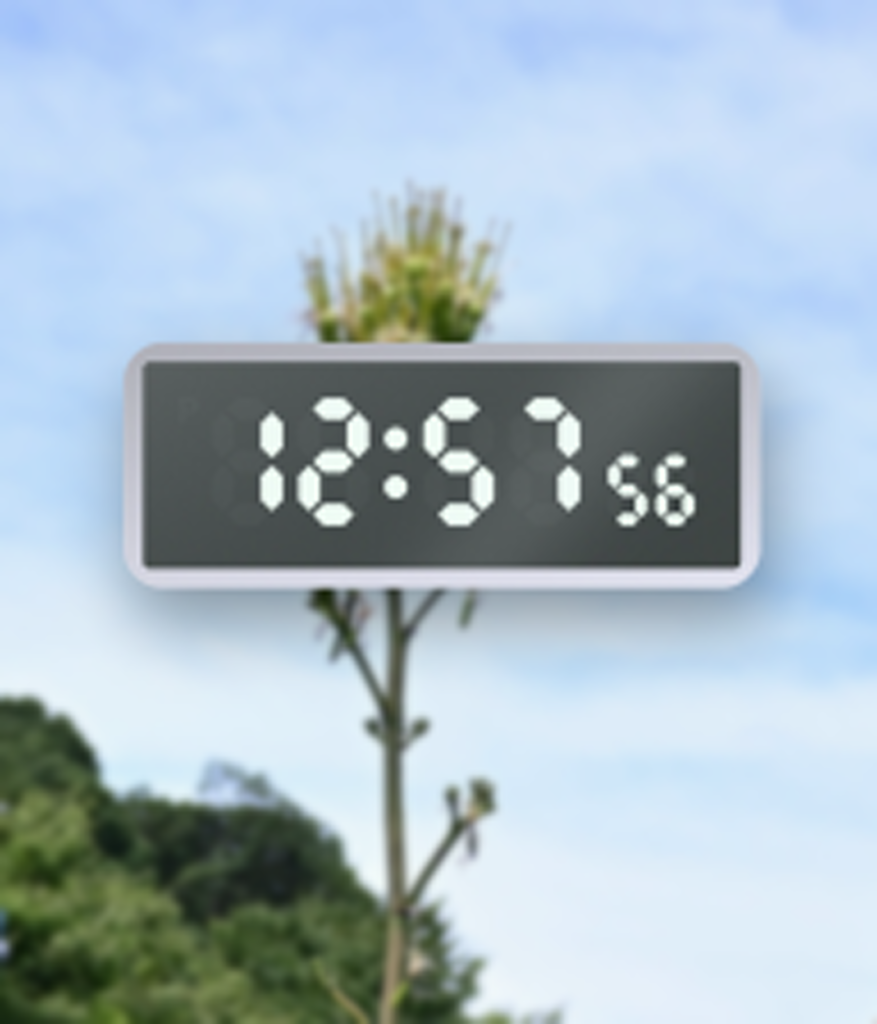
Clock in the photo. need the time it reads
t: 12:57:56
